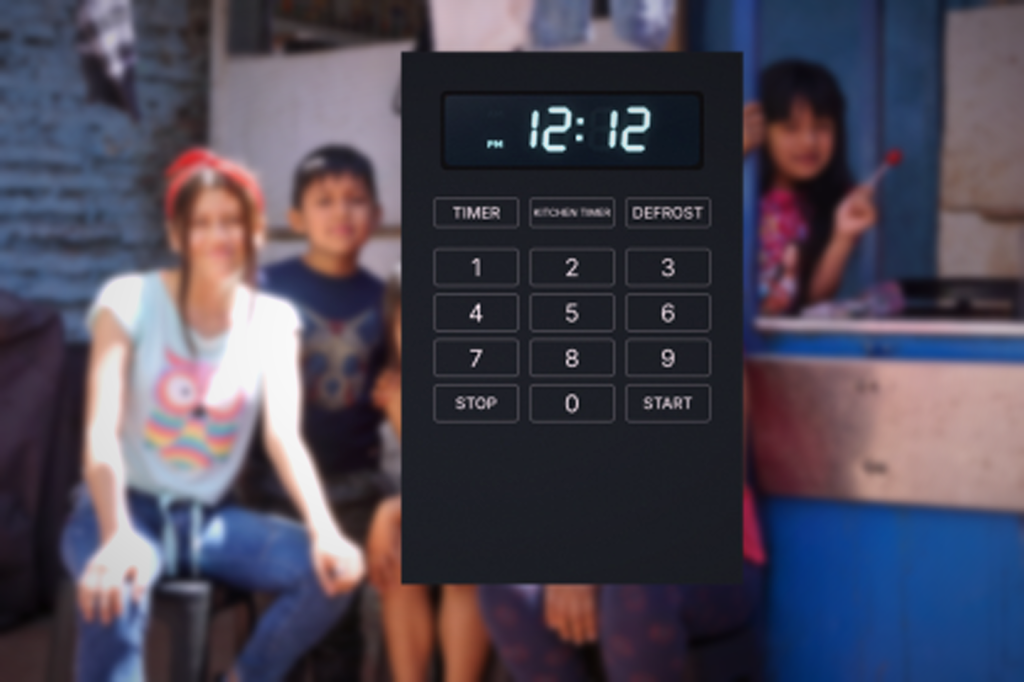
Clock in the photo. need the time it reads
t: 12:12
